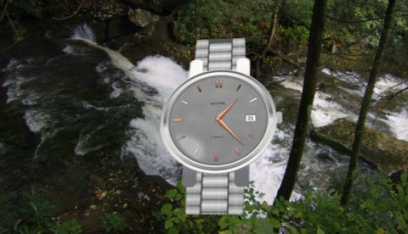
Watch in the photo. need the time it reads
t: 1:23
